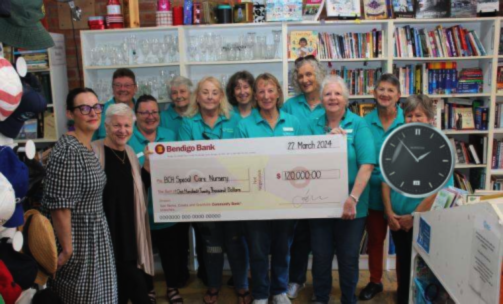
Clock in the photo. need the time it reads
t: 1:53
